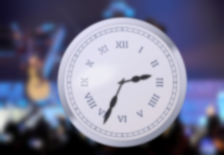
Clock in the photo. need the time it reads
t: 2:34
